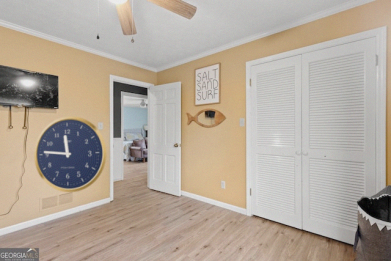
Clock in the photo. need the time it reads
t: 11:46
